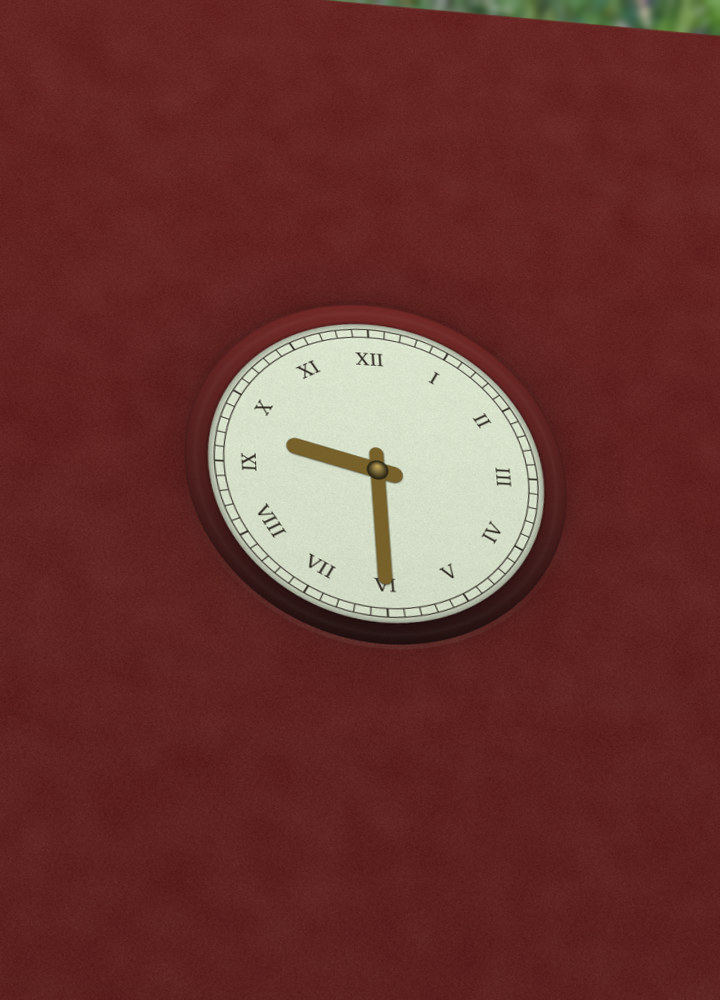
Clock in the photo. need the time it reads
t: 9:30
